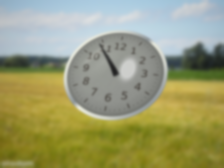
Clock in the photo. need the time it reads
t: 10:54
